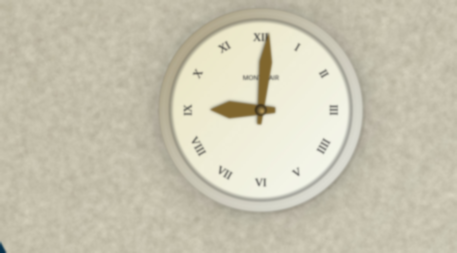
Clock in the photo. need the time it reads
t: 9:01
